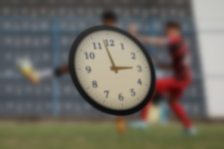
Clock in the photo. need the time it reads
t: 2:58
